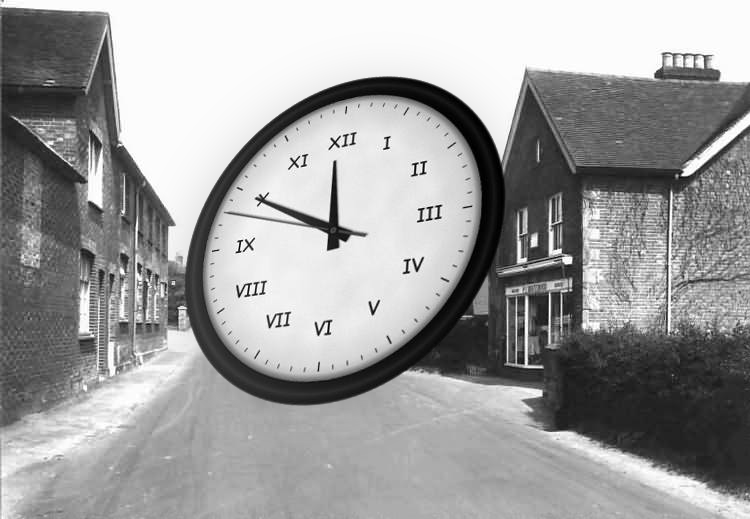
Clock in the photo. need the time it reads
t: 11:49:48
